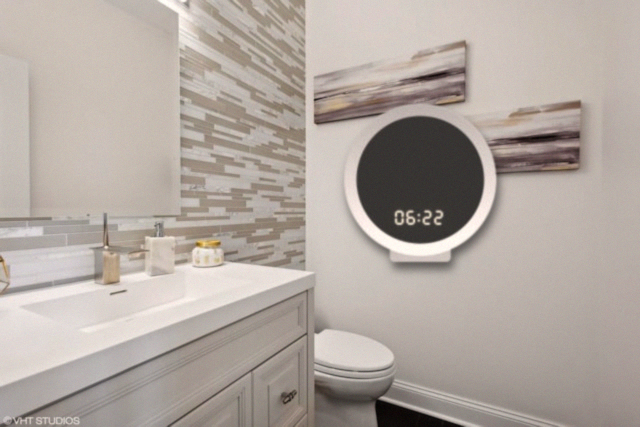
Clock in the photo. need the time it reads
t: 6:22
